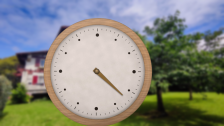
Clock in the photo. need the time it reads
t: 4:22
